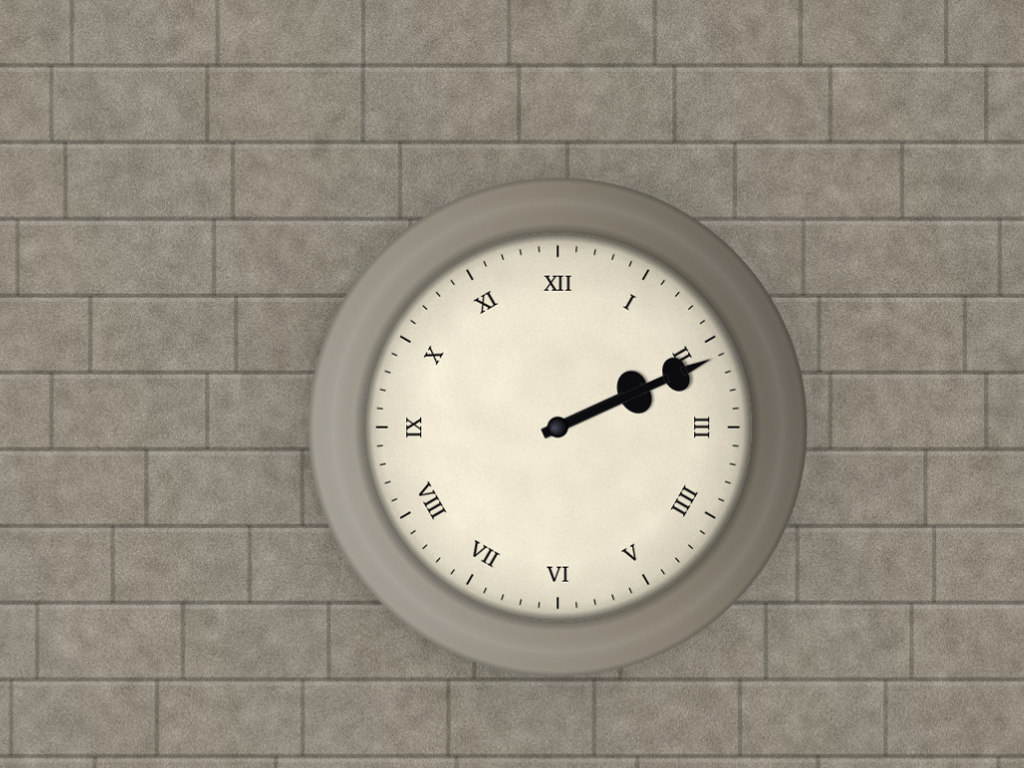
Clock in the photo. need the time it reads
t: 2:11
